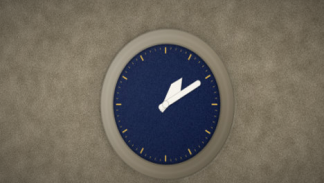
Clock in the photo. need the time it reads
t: 1:10
